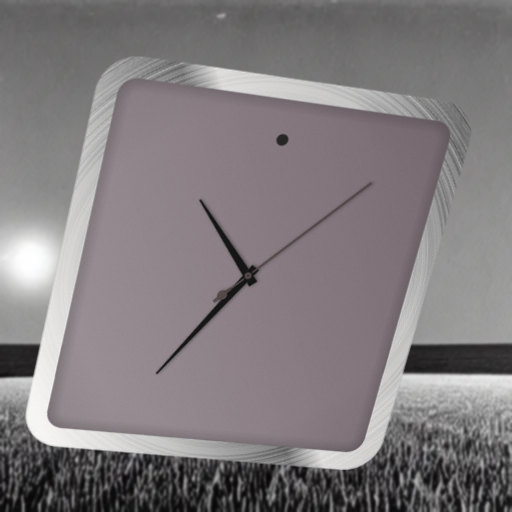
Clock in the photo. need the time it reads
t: 10:35:07
